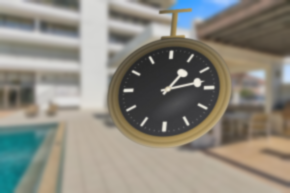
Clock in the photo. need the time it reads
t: 1:13
